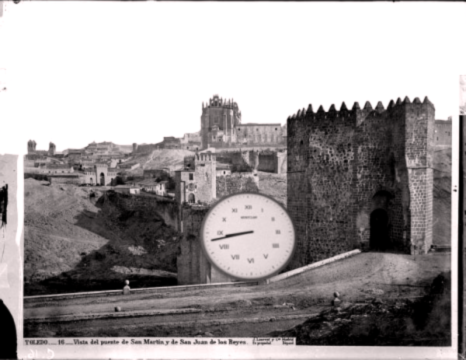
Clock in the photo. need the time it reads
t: 8:43
